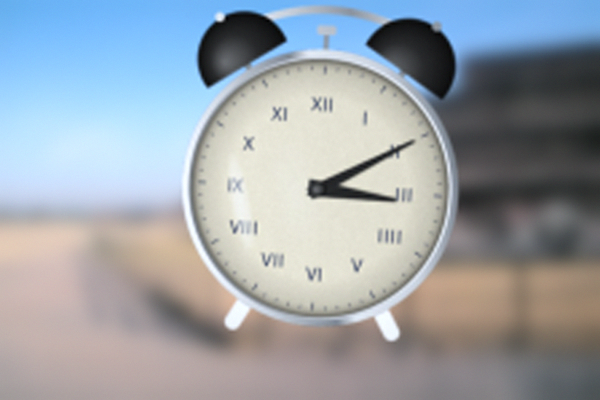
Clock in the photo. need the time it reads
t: 3:10
